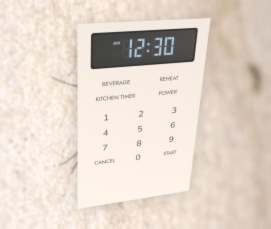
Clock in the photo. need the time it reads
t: 12:30
